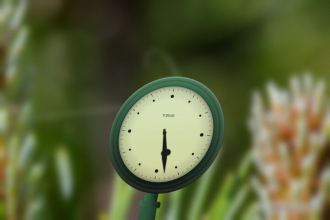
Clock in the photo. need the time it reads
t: 5:28
